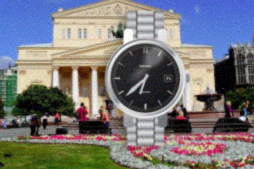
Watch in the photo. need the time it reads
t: 6:38
